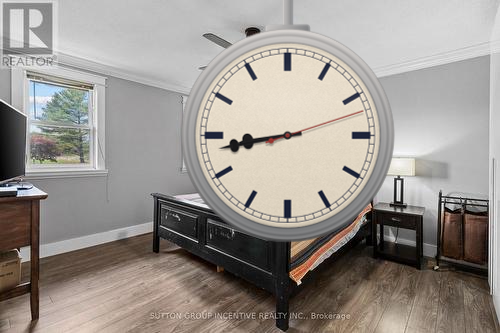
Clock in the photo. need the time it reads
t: 8:43:12
